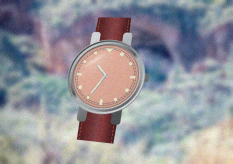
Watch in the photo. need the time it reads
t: 10:35
